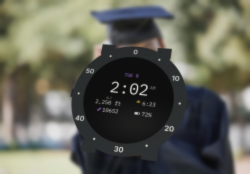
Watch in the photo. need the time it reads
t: 2:02
